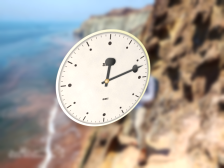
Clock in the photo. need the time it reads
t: 12:12
